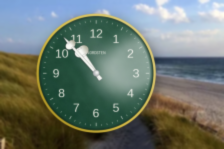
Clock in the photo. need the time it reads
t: 10:53
